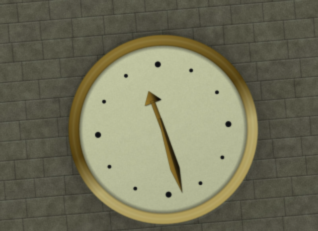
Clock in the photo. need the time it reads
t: 11:28
